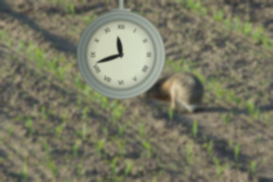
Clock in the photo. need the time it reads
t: 11:42
